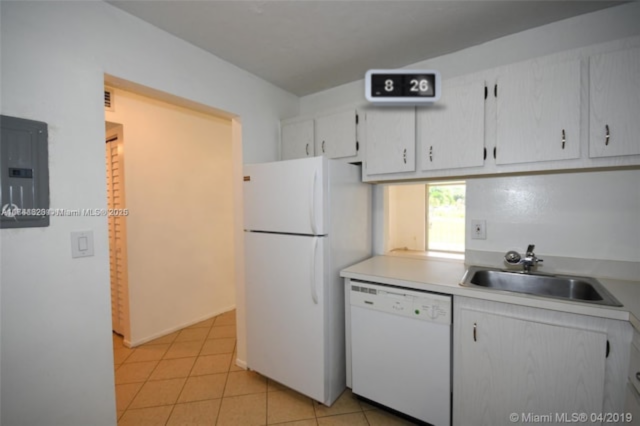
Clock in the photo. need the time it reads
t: 8:26
